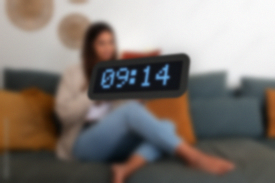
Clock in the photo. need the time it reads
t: 9:14
